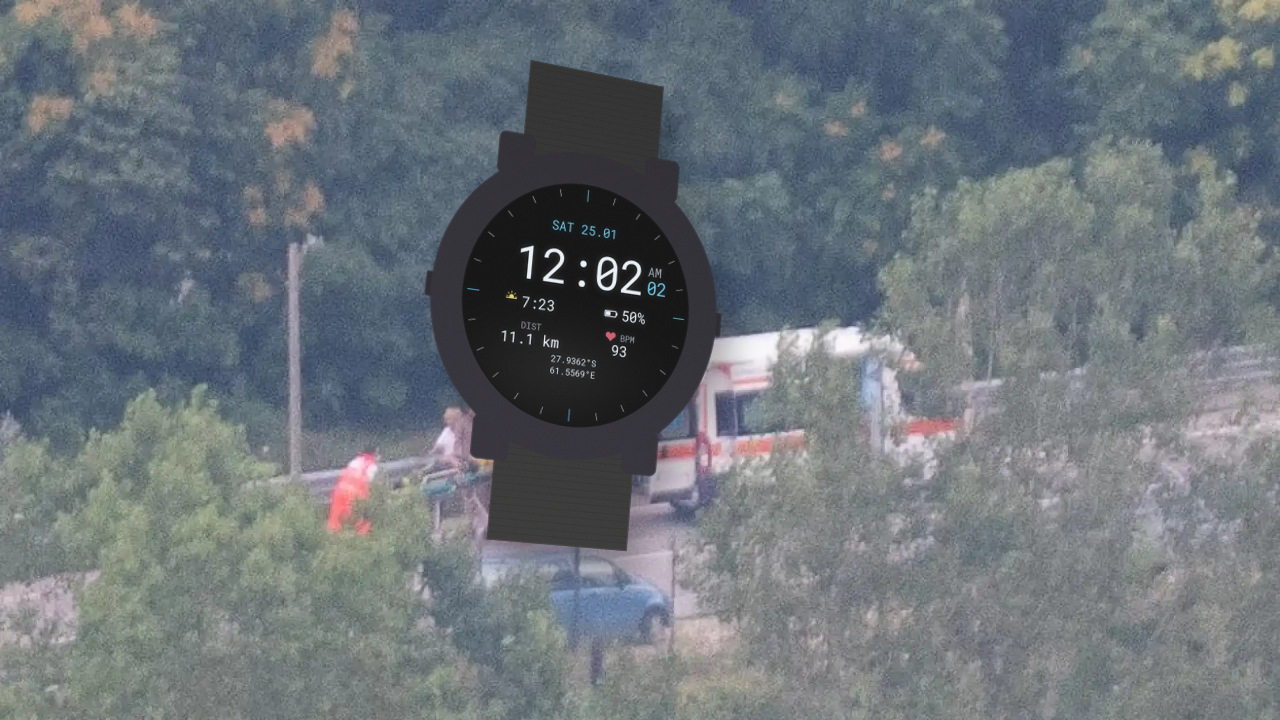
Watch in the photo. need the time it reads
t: 12:02:02
